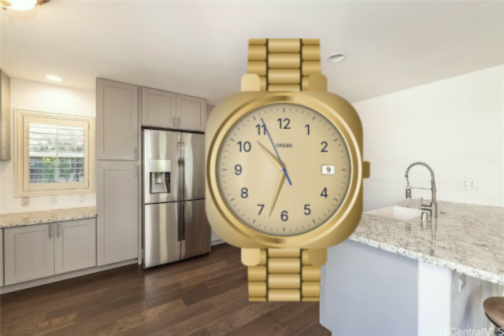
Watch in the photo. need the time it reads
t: 10:32:56
